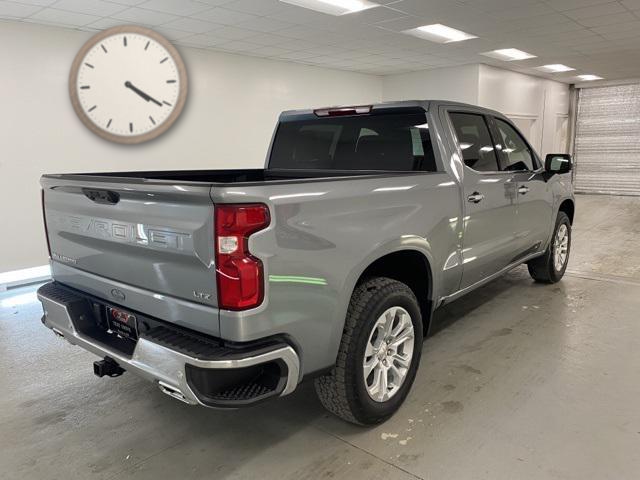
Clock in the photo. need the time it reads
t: 4:21
